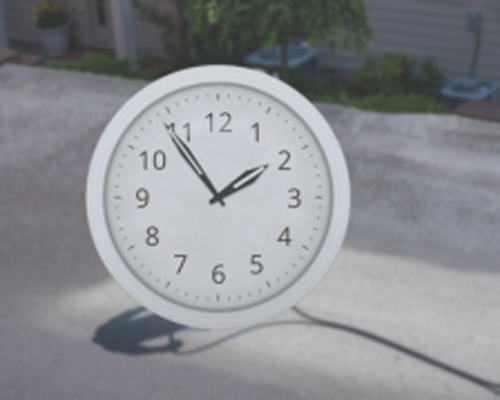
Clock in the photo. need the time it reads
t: 1:54
